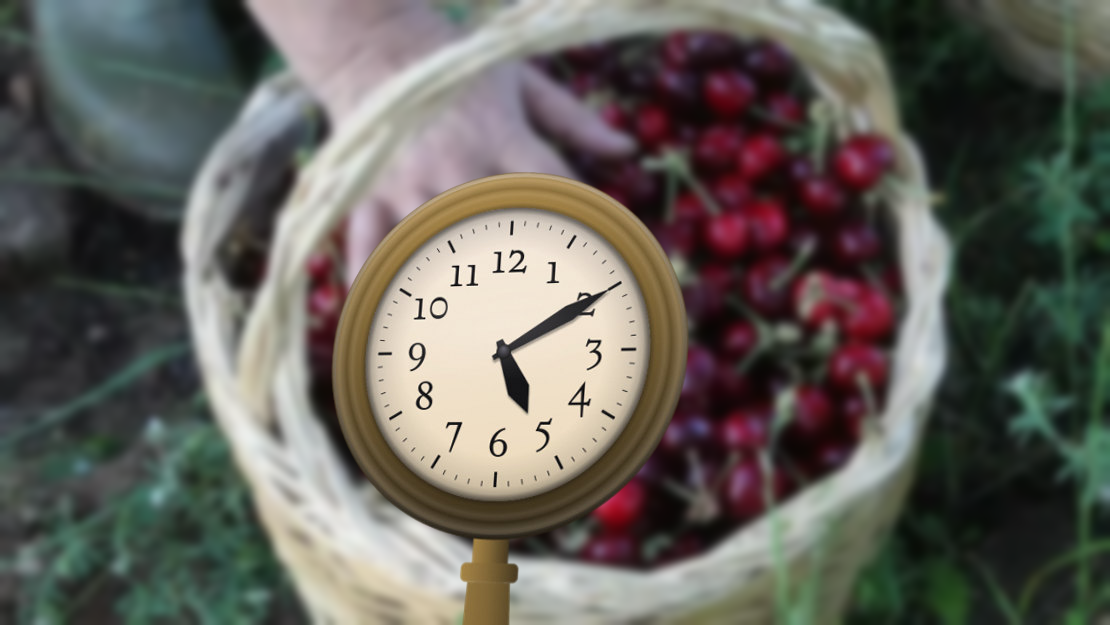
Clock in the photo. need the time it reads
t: 5:10
